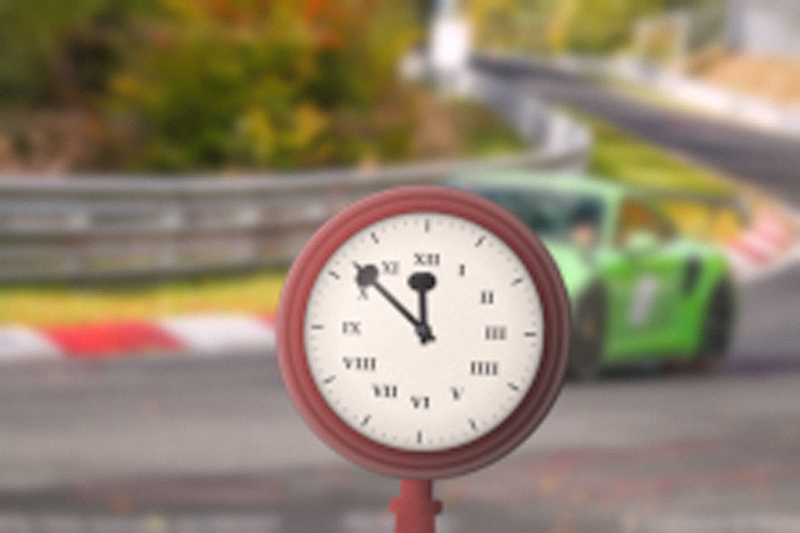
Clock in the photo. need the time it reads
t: 11:52
